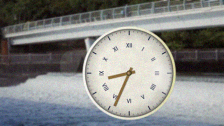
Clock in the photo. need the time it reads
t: 8:34
